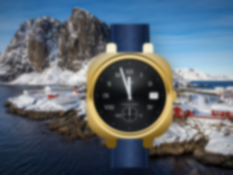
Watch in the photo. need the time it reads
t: 11:57
